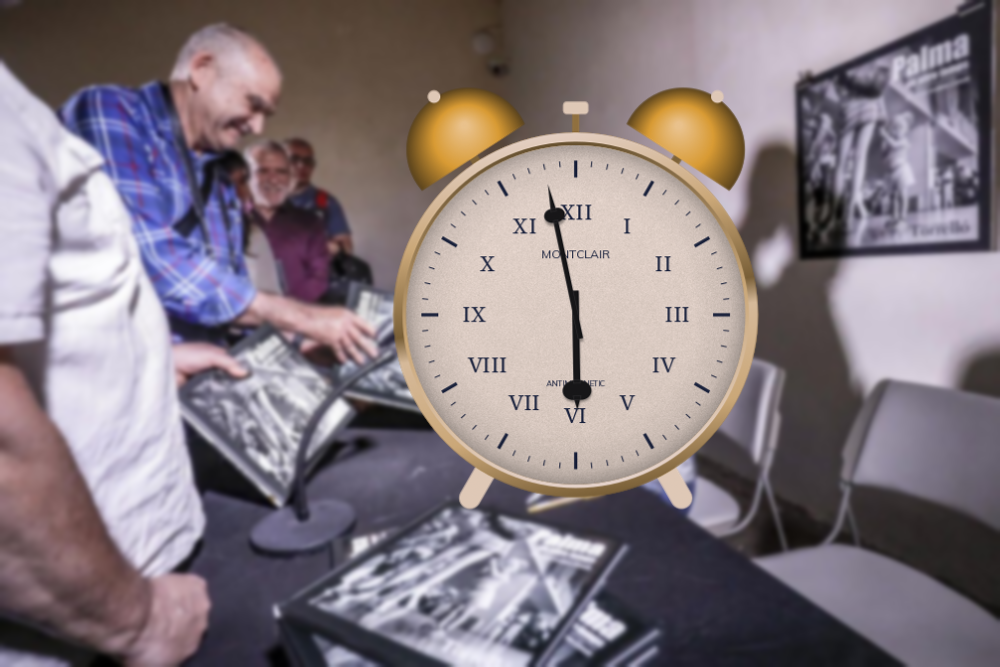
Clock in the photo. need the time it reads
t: 5:58
